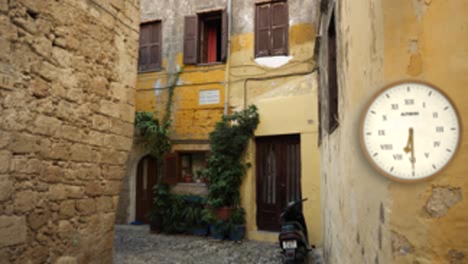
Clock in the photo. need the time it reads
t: 6:30
